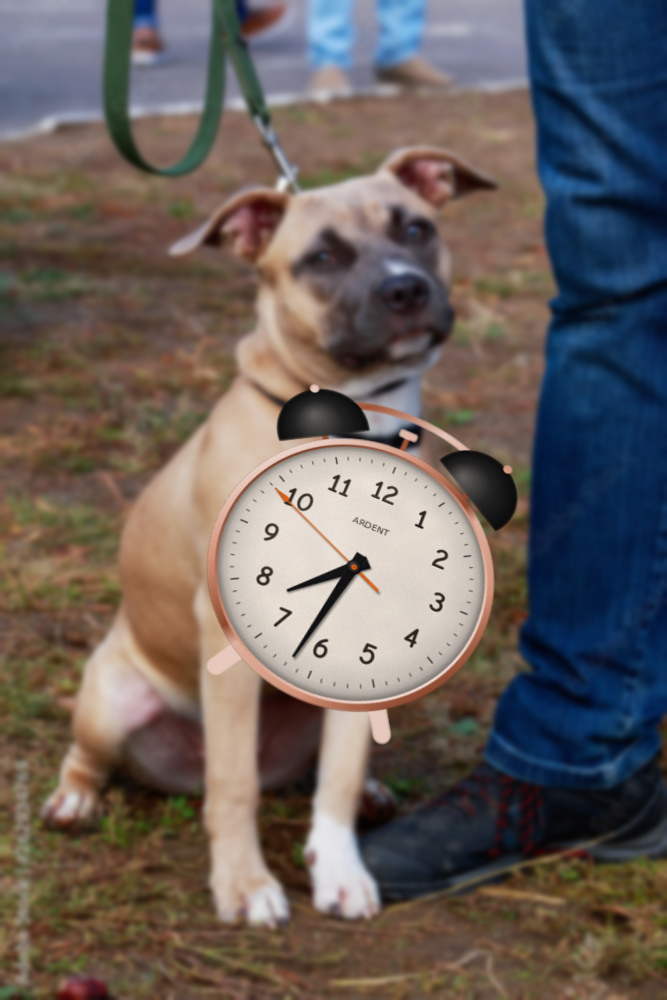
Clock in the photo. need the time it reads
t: 7:31:49
